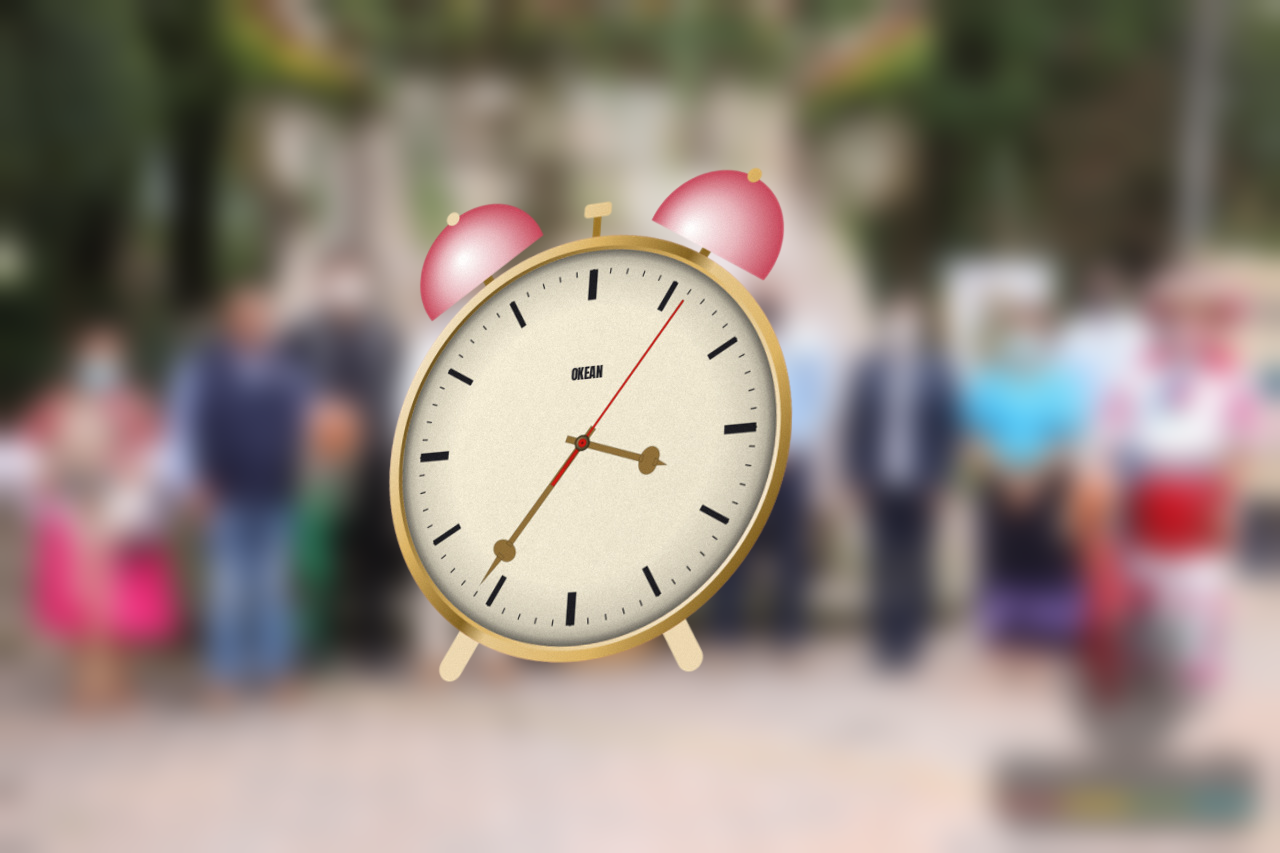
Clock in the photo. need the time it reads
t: 3:36:06
